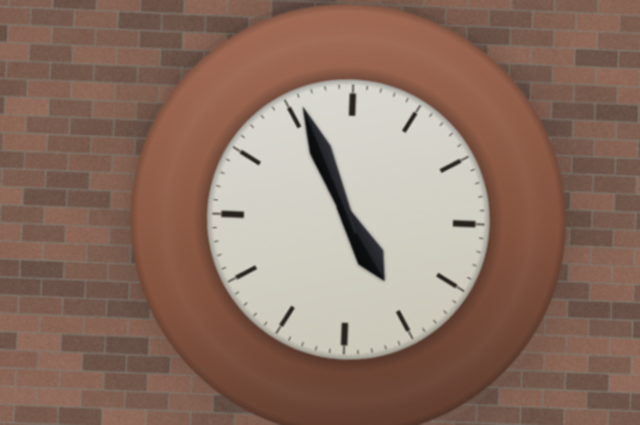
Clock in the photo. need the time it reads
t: 4:56
